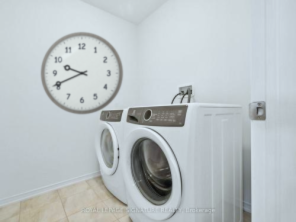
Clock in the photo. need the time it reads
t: 9:41
